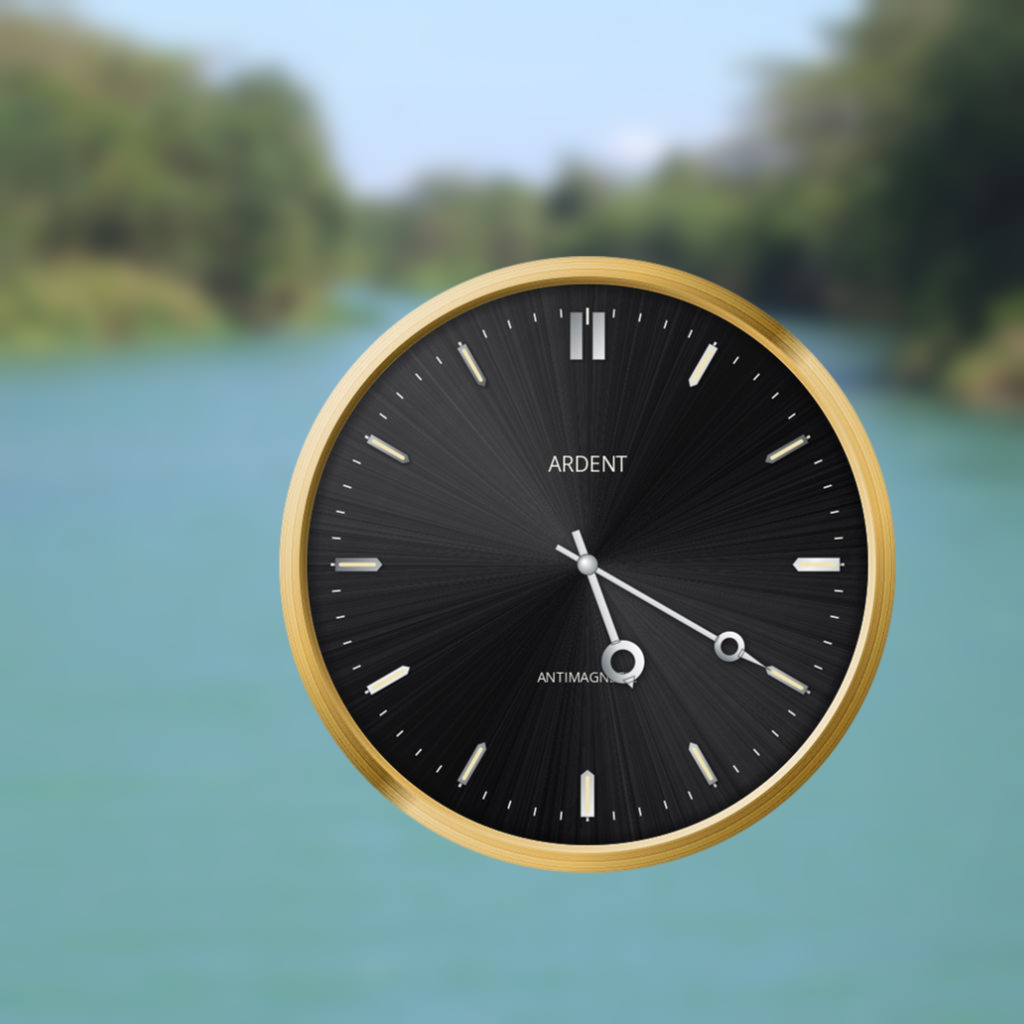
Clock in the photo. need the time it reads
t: 5:20
